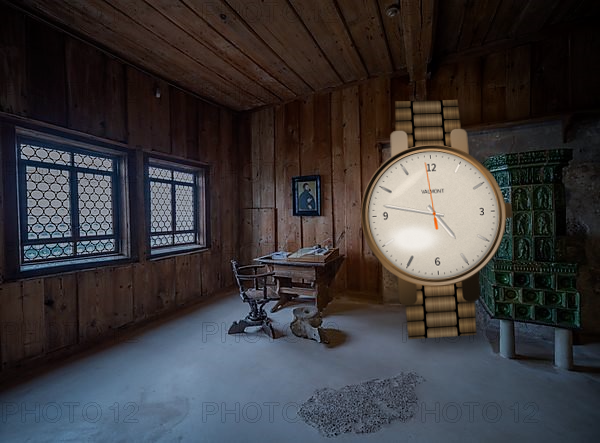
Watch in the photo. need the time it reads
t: 4:46:59
